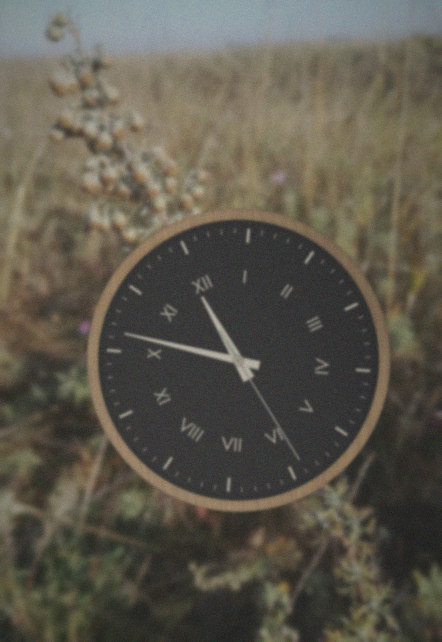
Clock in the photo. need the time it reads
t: 11:51:29
